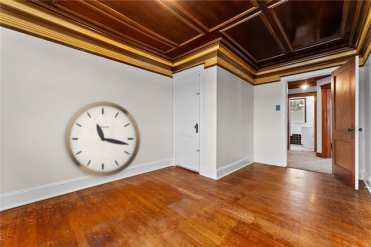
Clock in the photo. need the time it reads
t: 11:17
